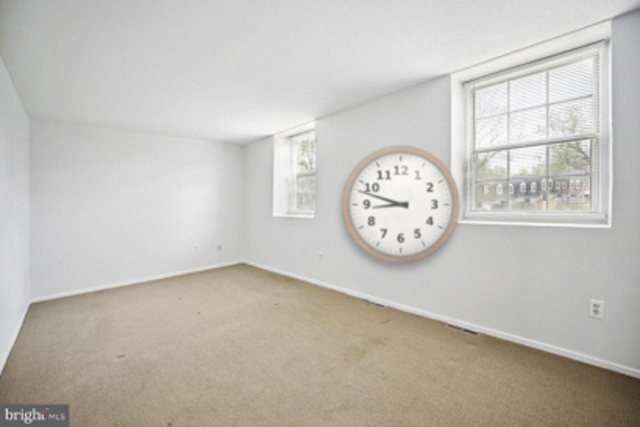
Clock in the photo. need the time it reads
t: 8:48
